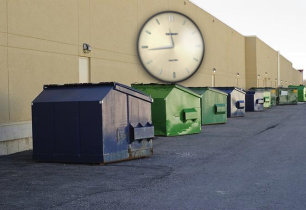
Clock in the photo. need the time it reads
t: 11:44
